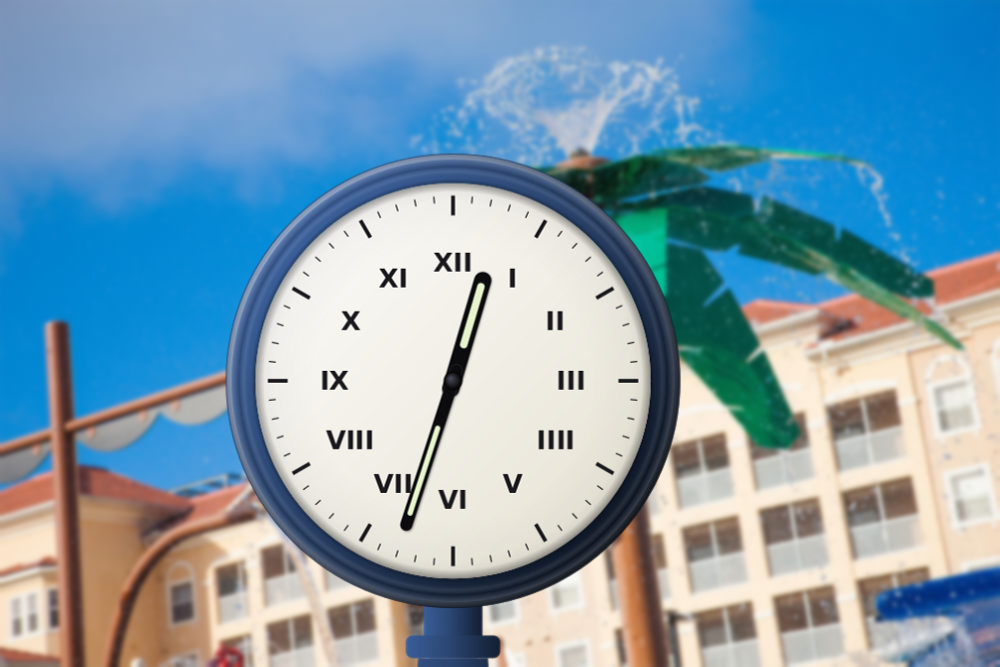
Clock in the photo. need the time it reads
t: 12:33
